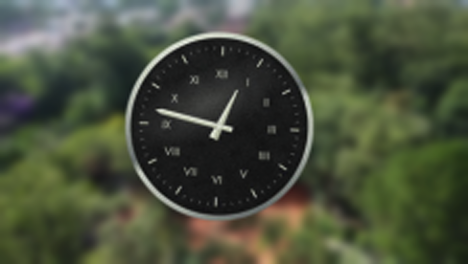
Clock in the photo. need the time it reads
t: 12:47
